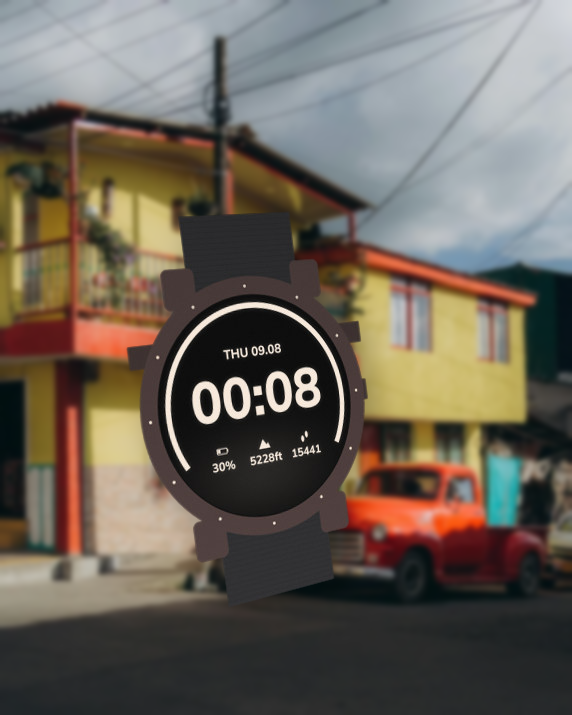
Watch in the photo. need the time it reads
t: 0:08
